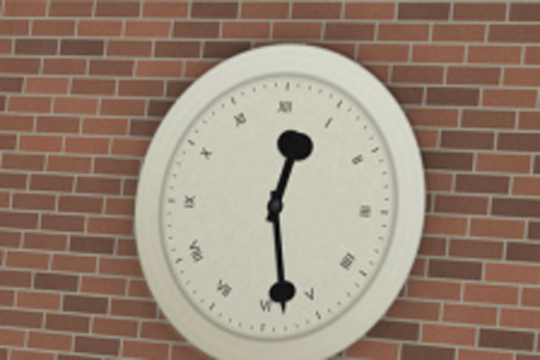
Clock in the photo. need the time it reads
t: 12:28
